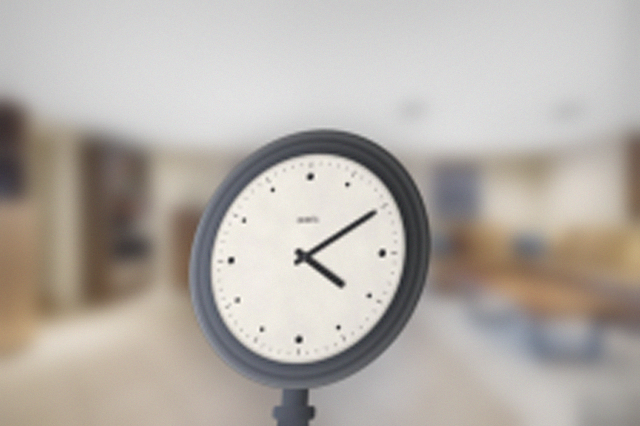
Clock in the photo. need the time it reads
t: 4:10
